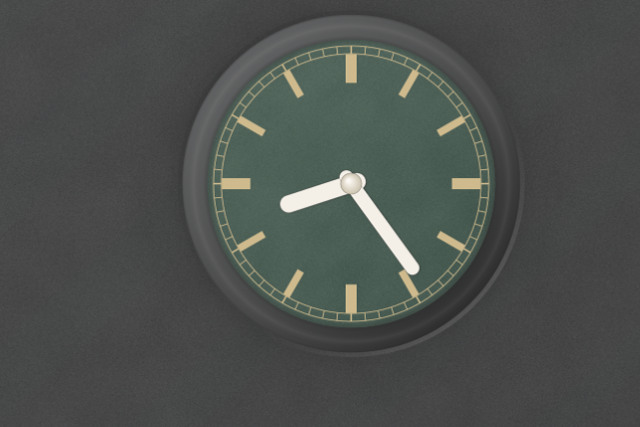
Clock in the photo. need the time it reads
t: 8:24
